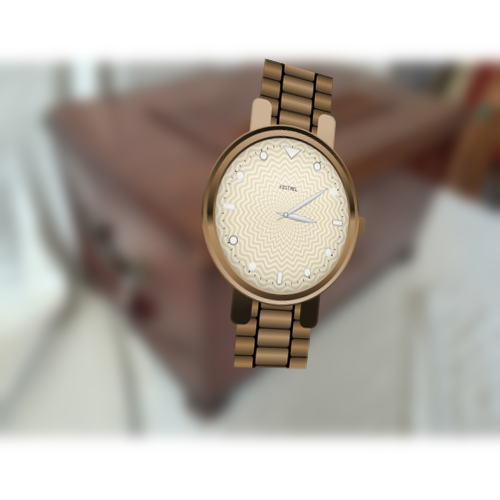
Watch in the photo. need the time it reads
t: 3:09
